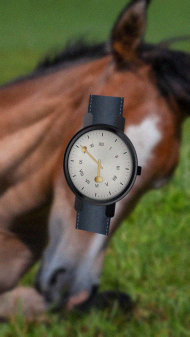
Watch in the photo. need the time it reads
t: 5:51
